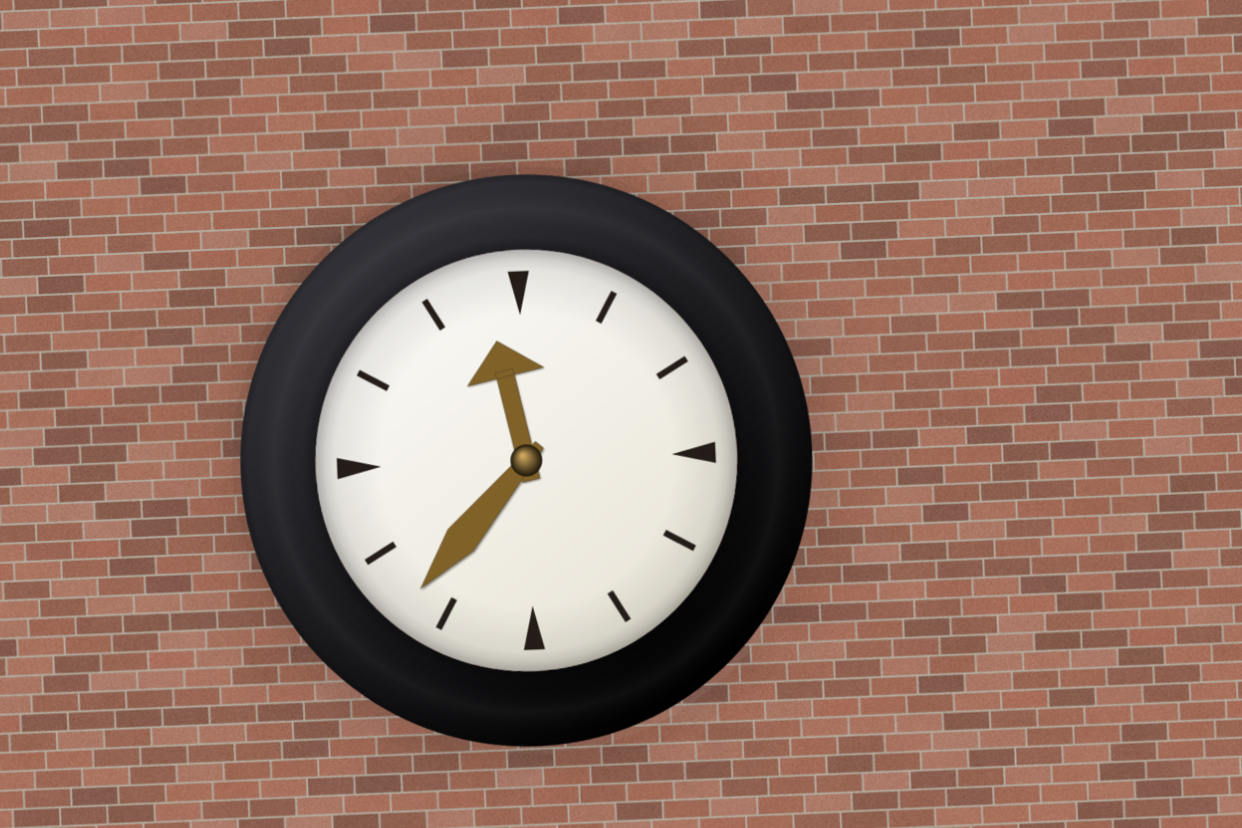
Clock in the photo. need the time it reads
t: 11:37
